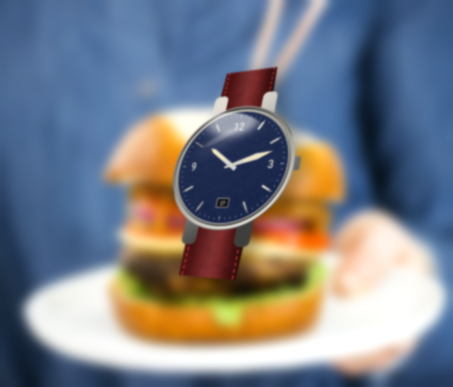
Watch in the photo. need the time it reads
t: 10:12
